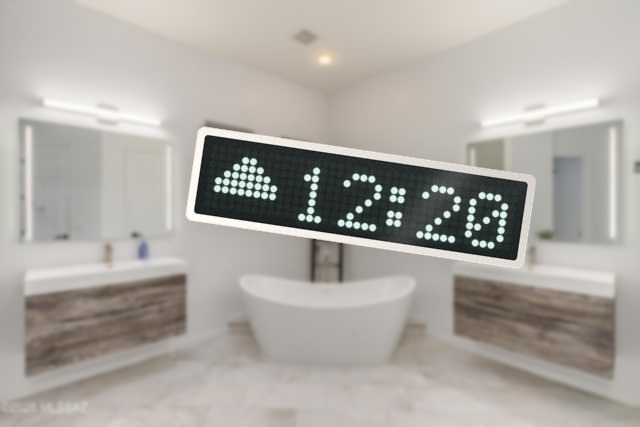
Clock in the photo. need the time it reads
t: 12:20
